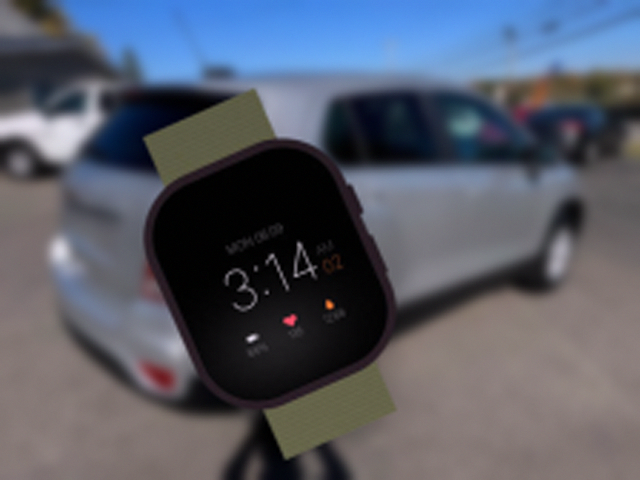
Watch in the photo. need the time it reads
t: 3:14
